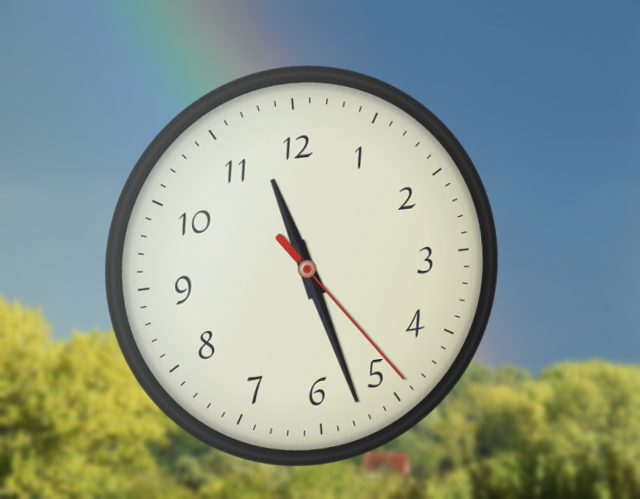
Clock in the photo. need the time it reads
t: 11:27:24
